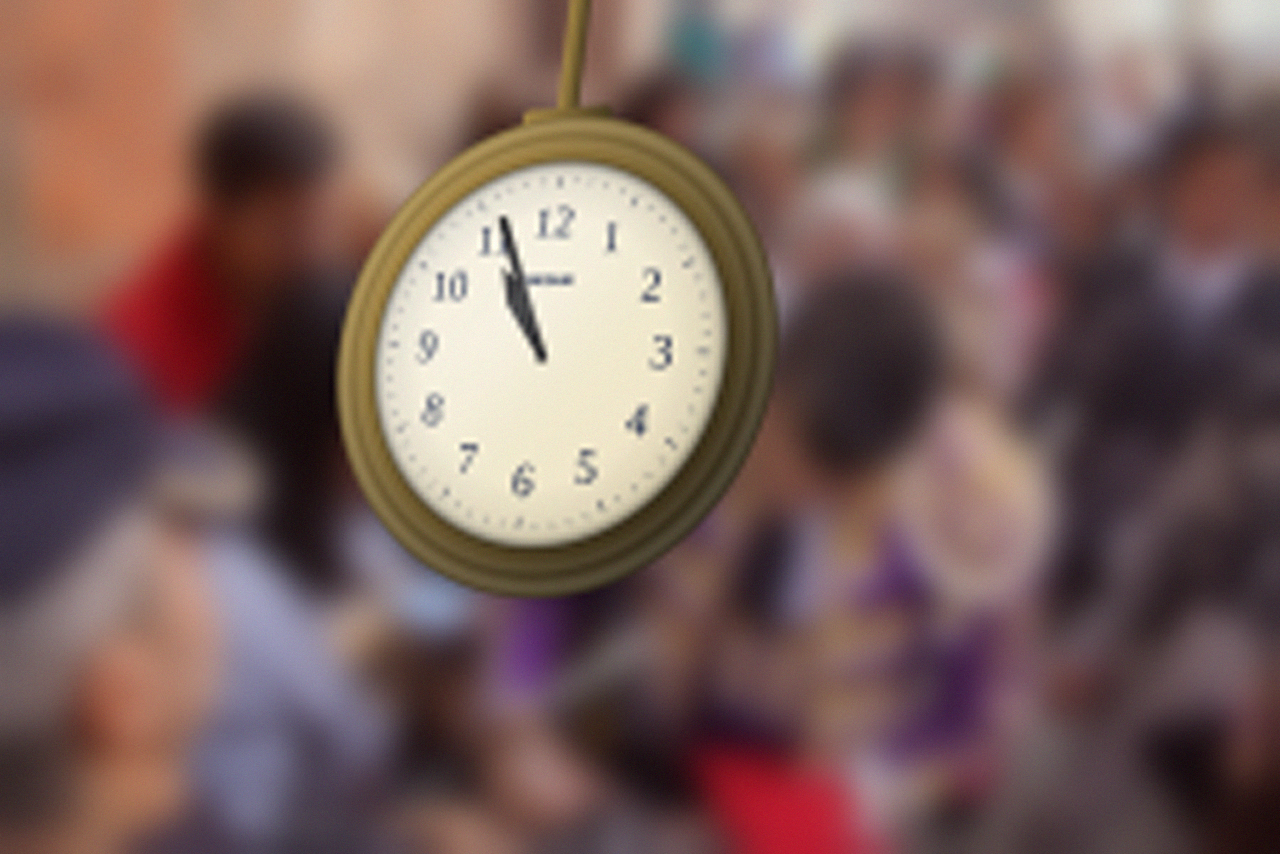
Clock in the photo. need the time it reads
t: 10:56
